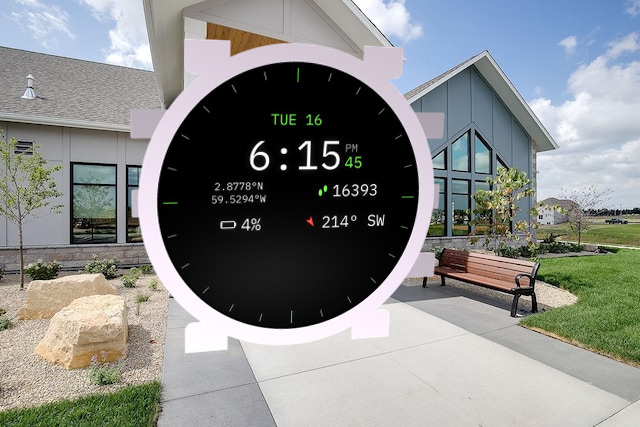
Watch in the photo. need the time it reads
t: 6:15:45
